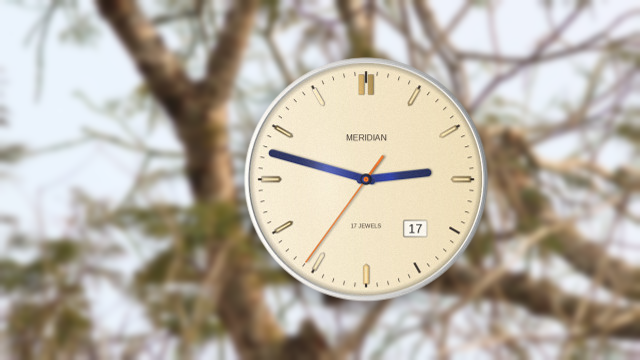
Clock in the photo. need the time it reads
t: 2:47:36
